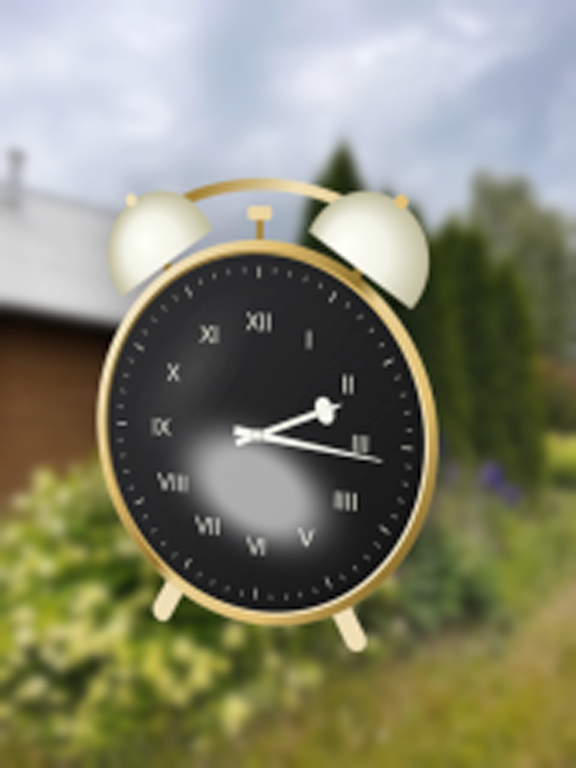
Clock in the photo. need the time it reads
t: 2:16
